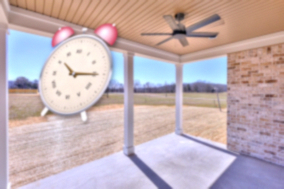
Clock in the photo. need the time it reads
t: 10:15
